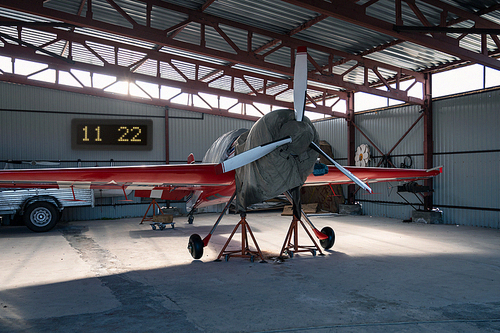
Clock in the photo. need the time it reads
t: 11:22
